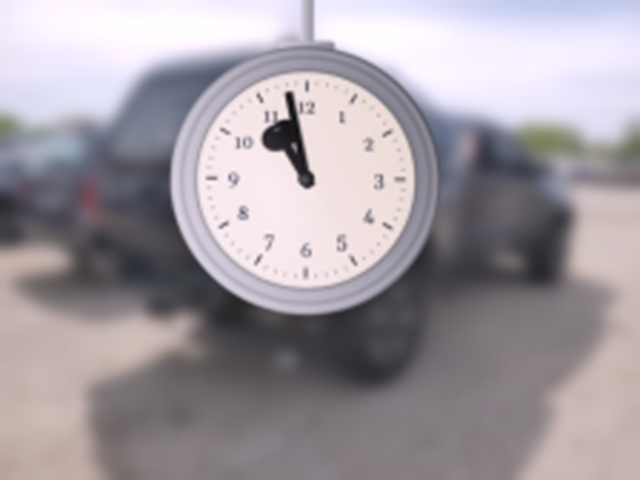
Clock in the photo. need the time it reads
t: 10:58
